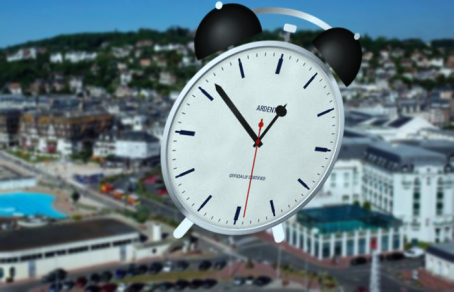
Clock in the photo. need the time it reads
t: 12:51:29
